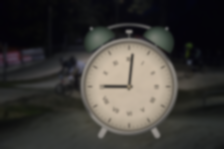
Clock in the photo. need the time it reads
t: 9:01
